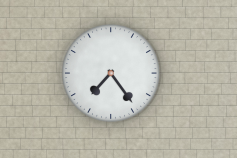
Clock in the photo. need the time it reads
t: 7:24
